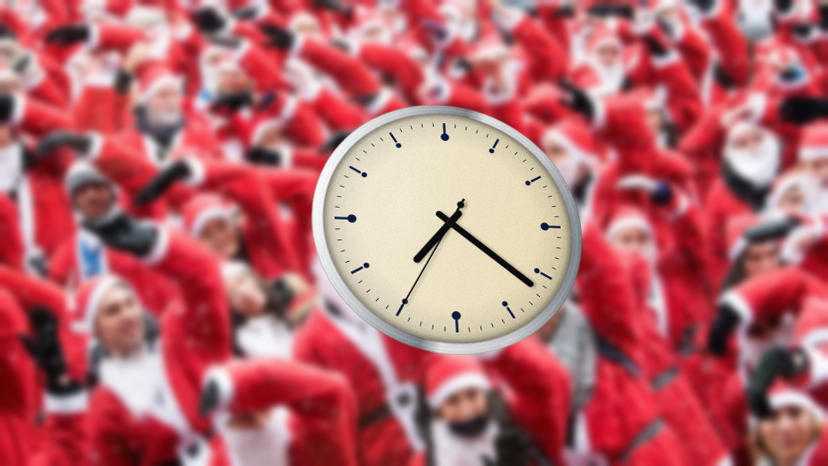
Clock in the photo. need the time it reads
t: 7:21:35
